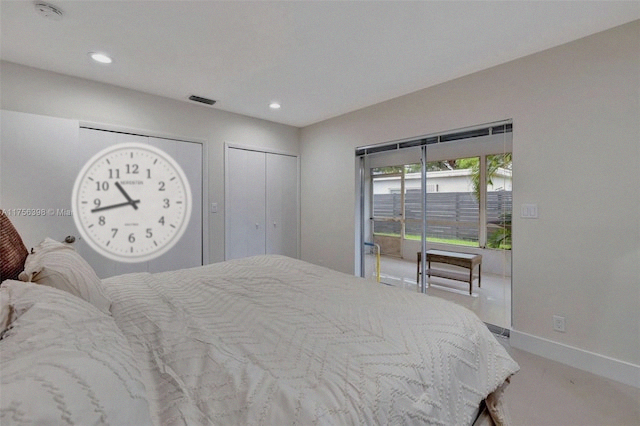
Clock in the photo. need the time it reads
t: 10:43
